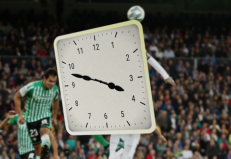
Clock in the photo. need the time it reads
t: 3:48
